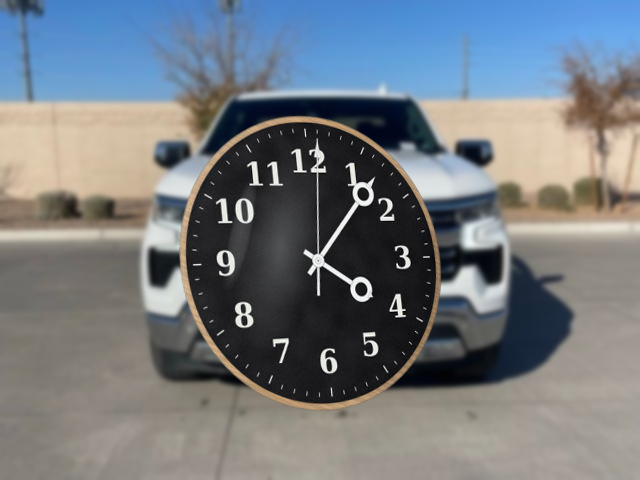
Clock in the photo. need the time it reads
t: 4:07:01
